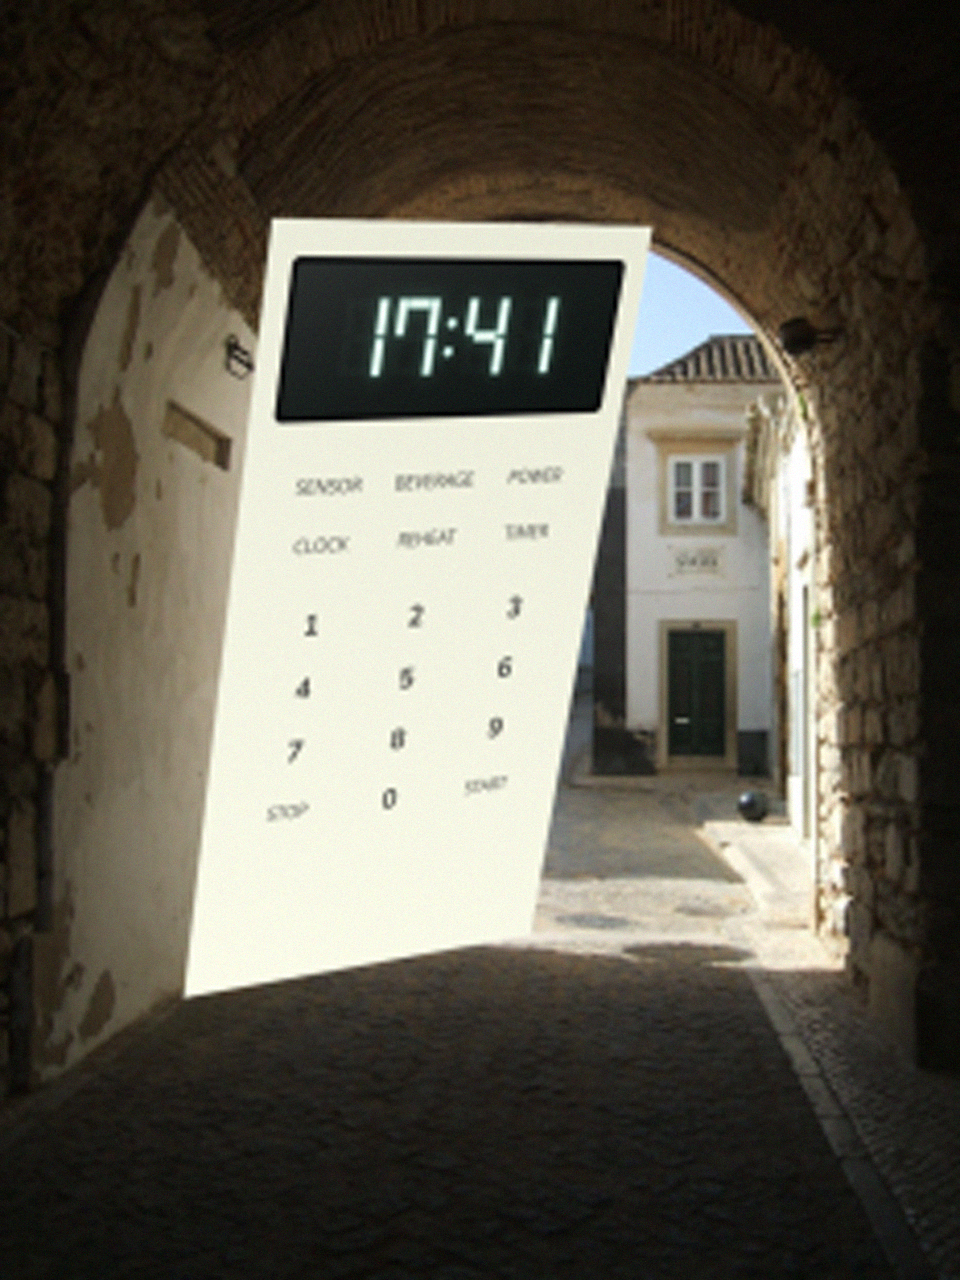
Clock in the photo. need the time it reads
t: 17:41
